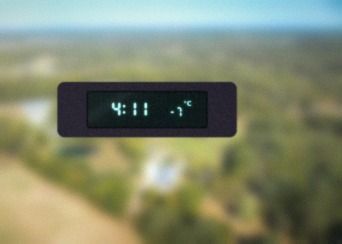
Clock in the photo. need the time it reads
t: 4:11
